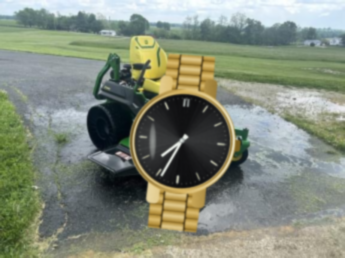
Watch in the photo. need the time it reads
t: 7:34
